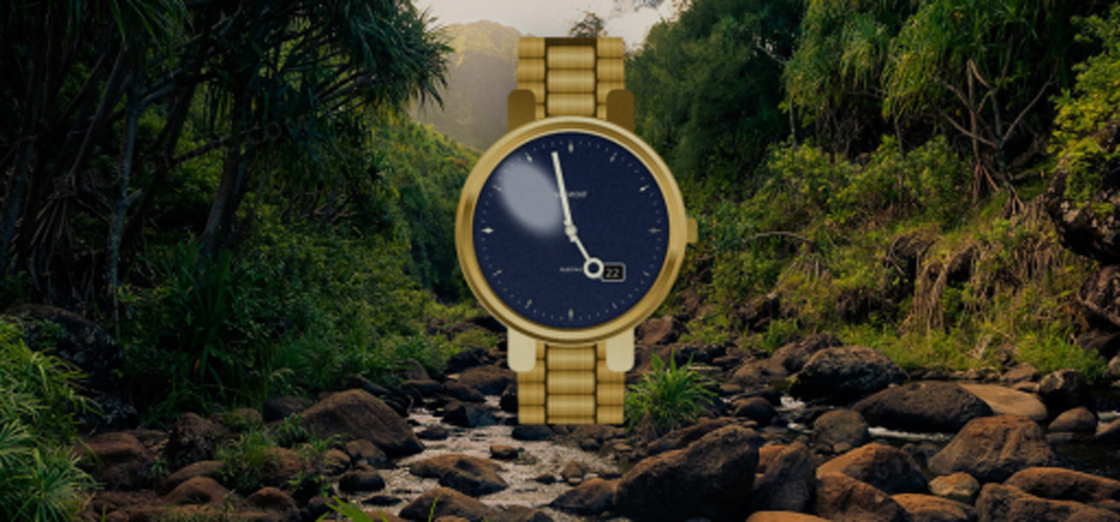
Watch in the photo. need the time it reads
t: 4:58
